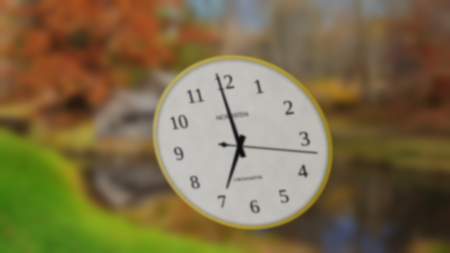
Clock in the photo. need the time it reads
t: 6:59:17
